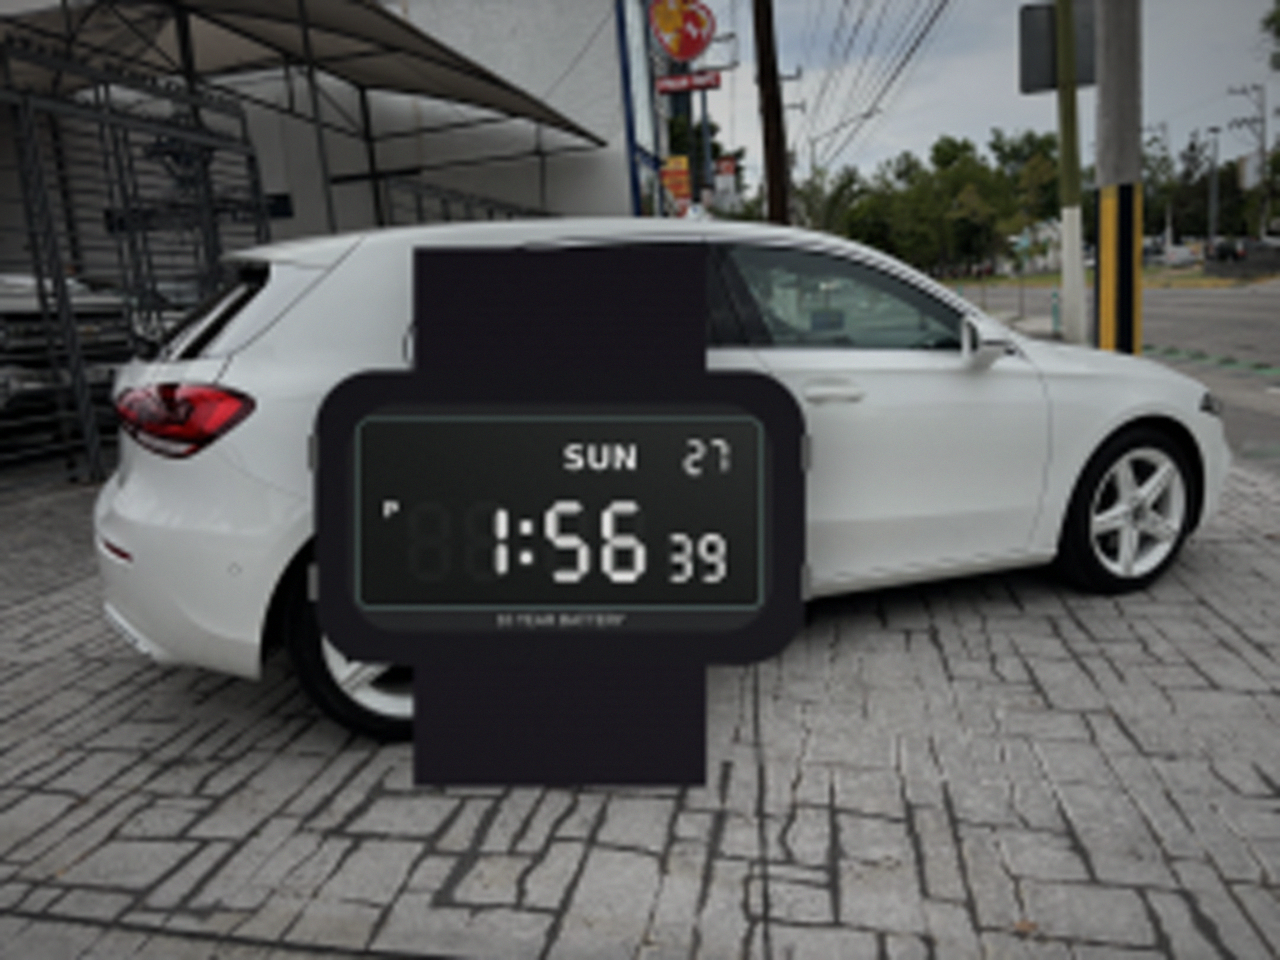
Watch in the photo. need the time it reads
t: 1:56:39
